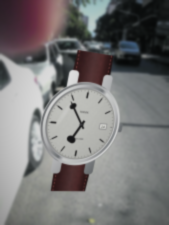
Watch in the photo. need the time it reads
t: 6:54
